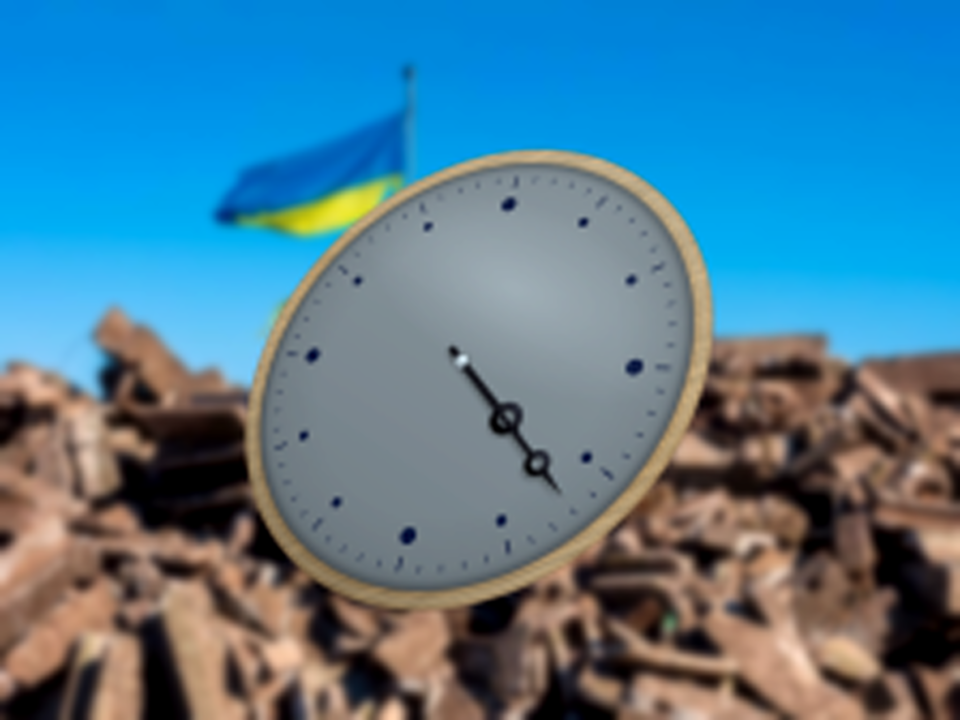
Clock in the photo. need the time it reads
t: 4:22
